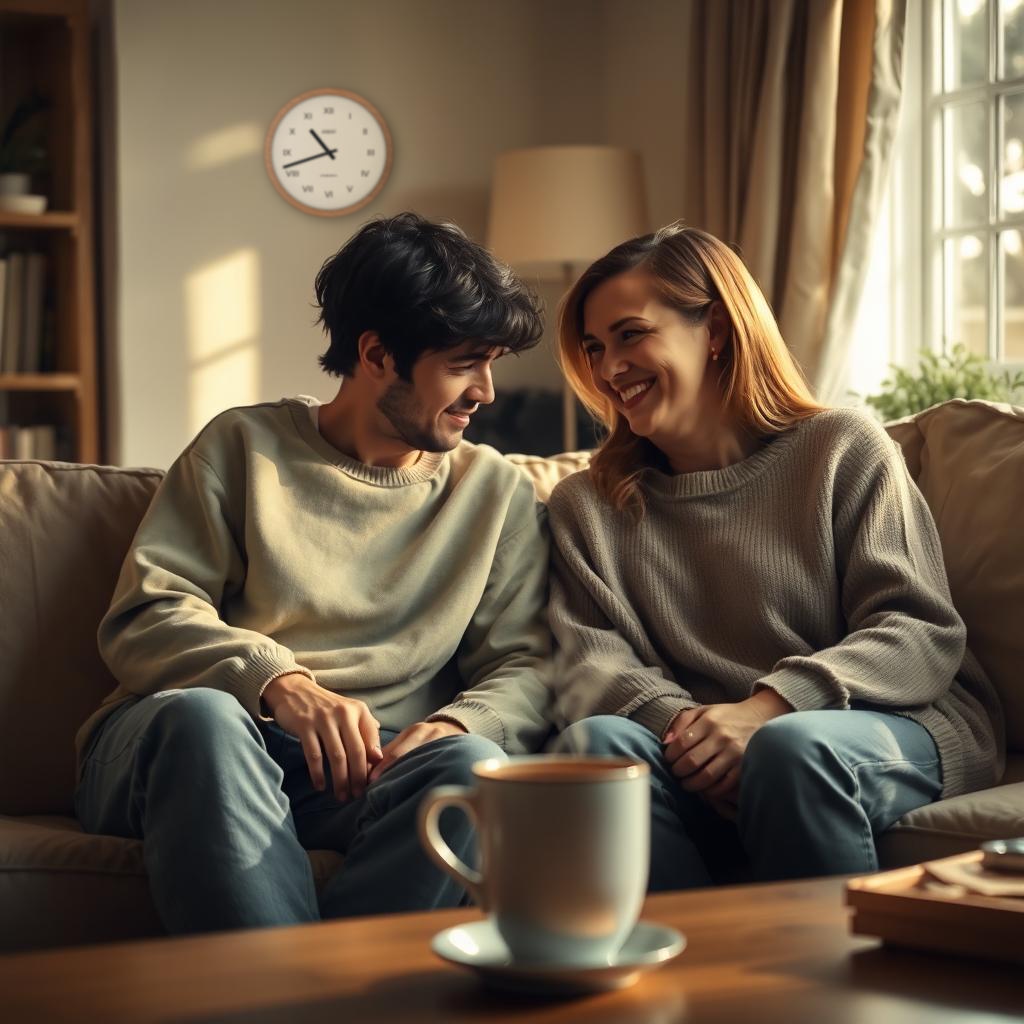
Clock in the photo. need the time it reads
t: 10:42
